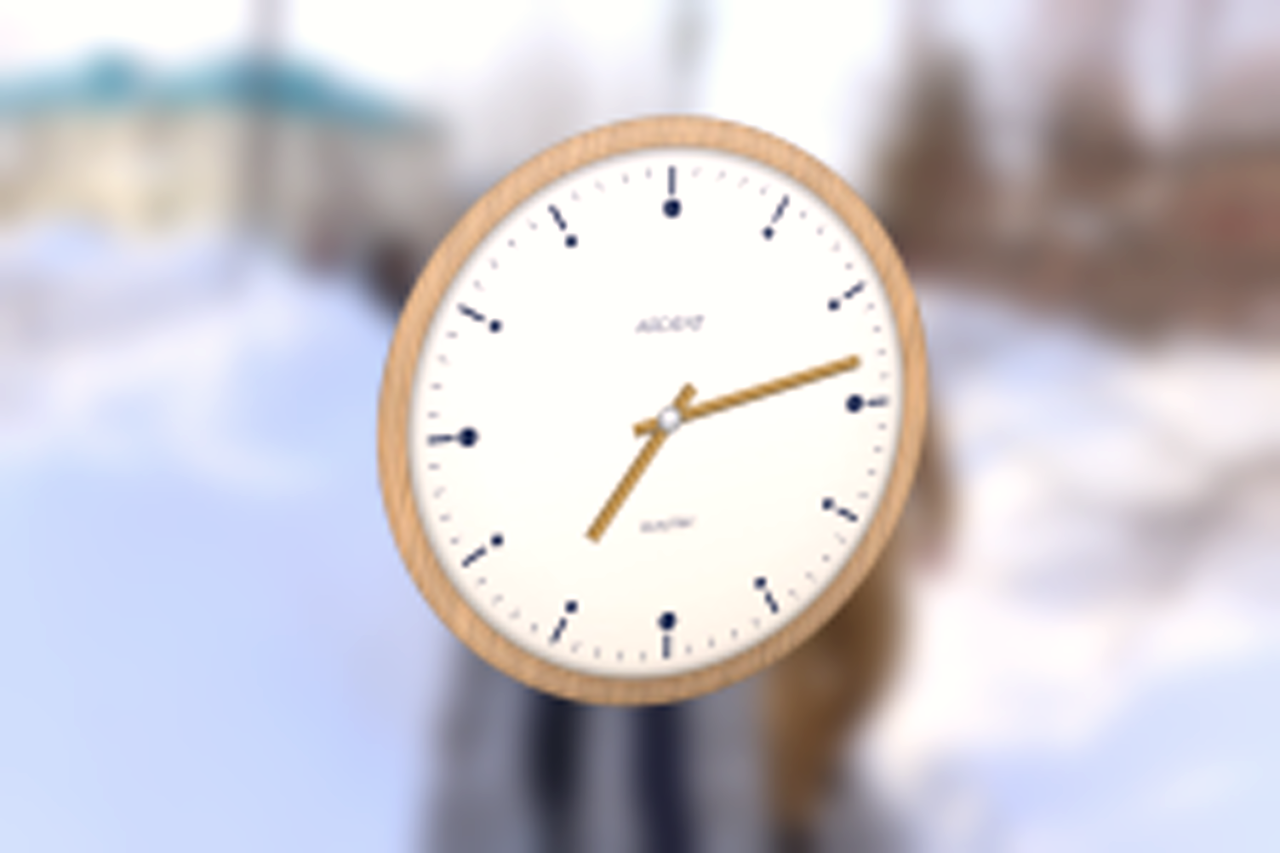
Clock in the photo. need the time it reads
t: 7:13
